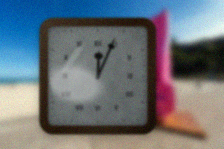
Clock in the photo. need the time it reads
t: 12:04
